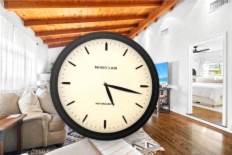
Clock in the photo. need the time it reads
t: 5:17
